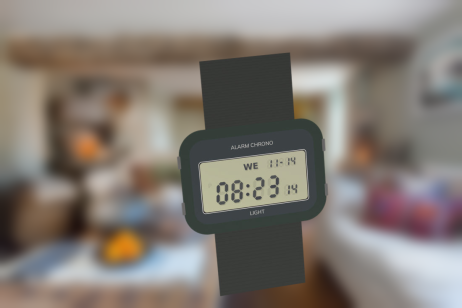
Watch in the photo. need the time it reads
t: 8:23:14
